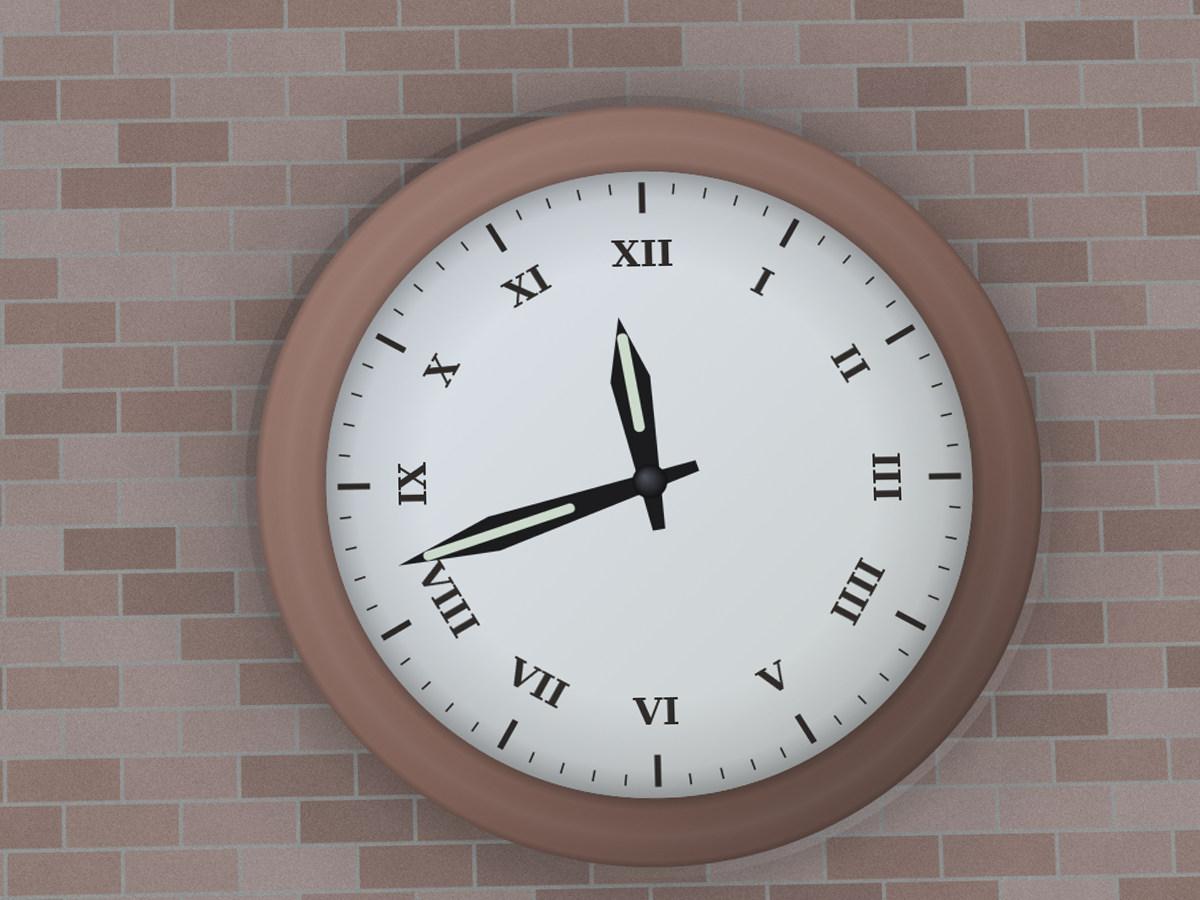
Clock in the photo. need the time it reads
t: 11:42
